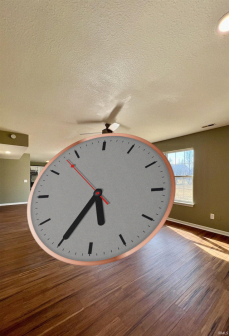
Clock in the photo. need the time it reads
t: 5:34:53
